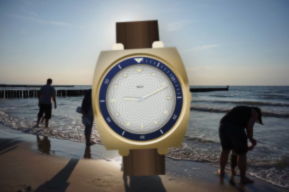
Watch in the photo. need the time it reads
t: 9:11
